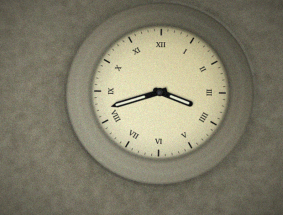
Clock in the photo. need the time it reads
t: 3:42
